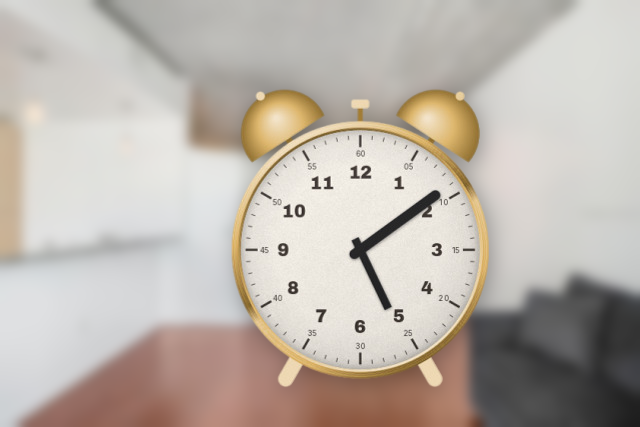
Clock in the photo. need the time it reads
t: 5:09
